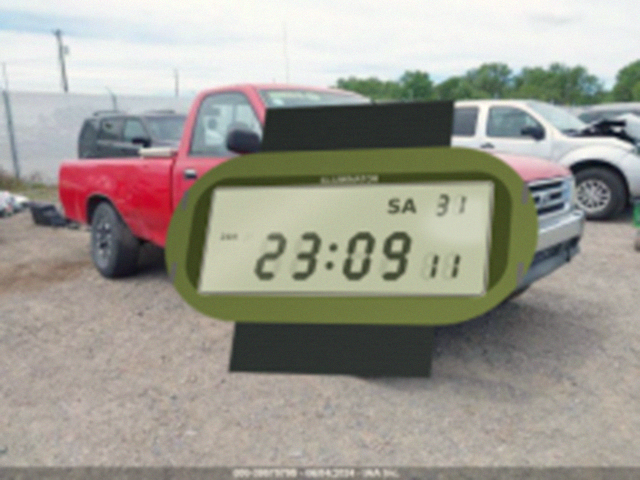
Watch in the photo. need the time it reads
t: 23:09:11
